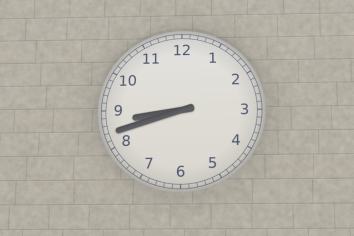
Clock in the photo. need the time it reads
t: 8:42
